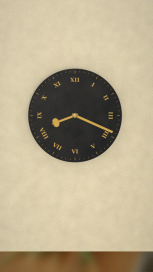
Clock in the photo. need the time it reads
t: 8:19
